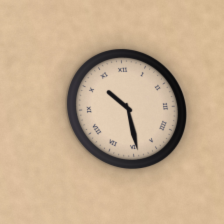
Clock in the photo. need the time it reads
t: 10:29
